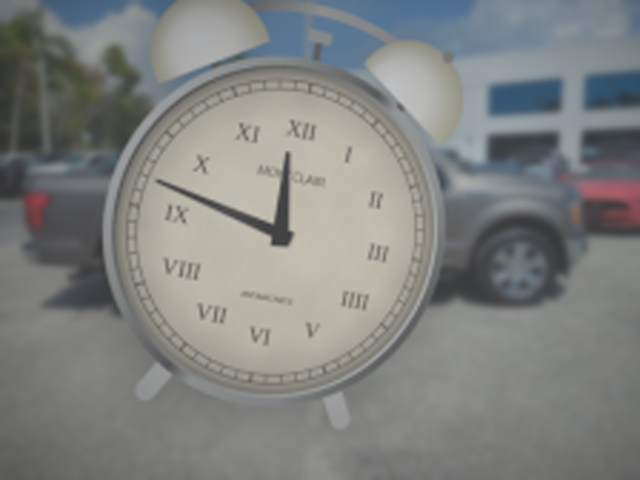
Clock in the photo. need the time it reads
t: 11:47
